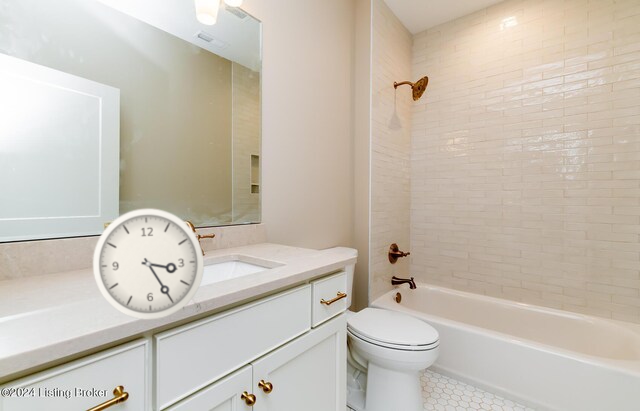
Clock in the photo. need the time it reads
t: 3:25
